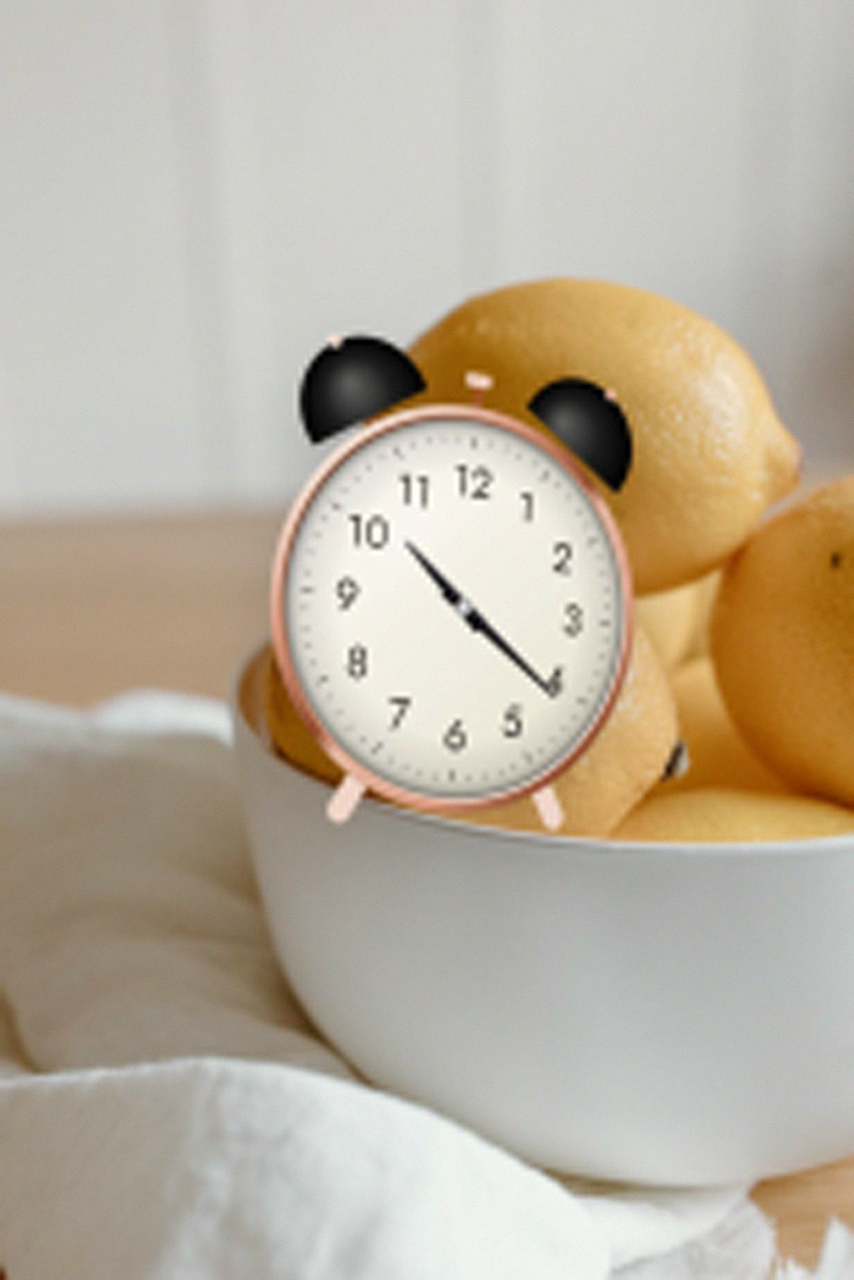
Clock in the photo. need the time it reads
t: 10:21
